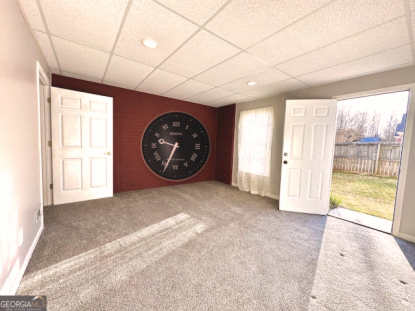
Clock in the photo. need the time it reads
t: 9:34
